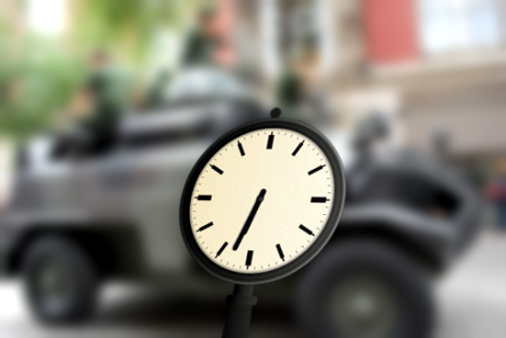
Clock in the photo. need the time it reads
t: 6:33
